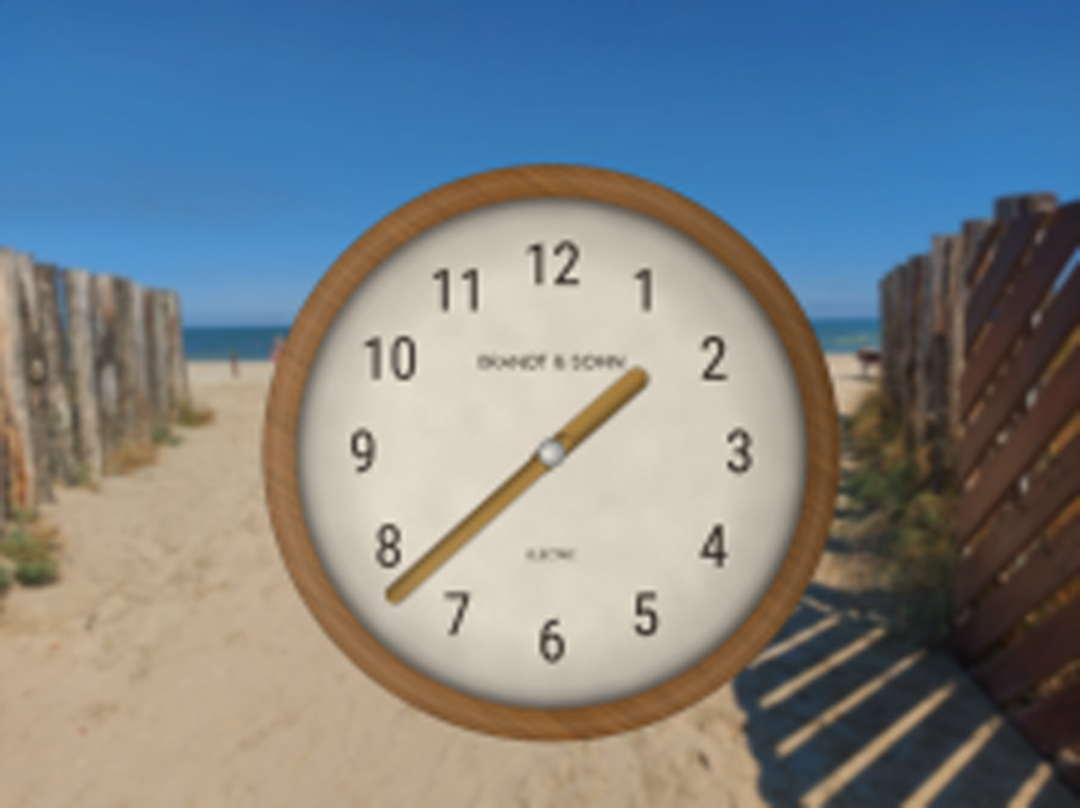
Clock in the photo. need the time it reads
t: 1:38
